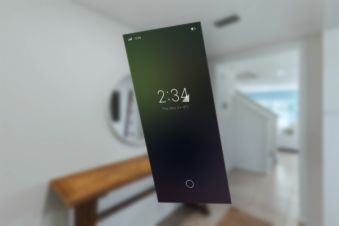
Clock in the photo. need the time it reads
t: 2:34
